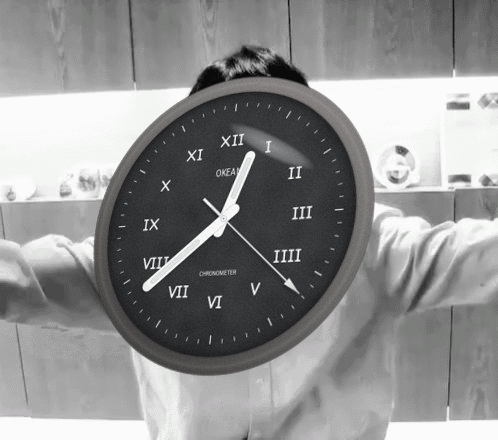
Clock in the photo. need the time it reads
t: 12:38:22
